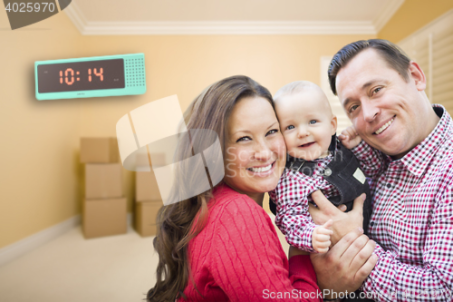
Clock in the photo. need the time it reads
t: 10:14
